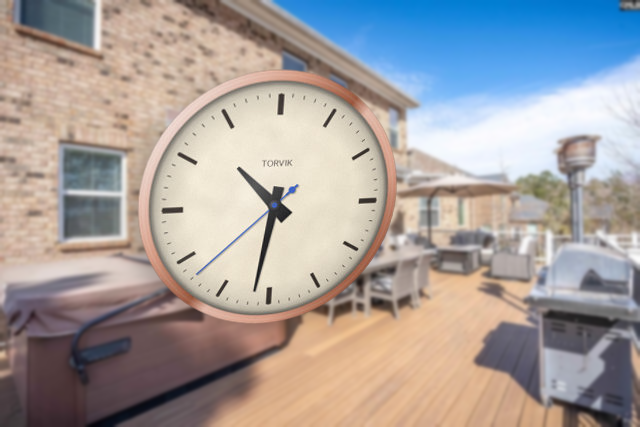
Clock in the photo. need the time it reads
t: 10:31:38
